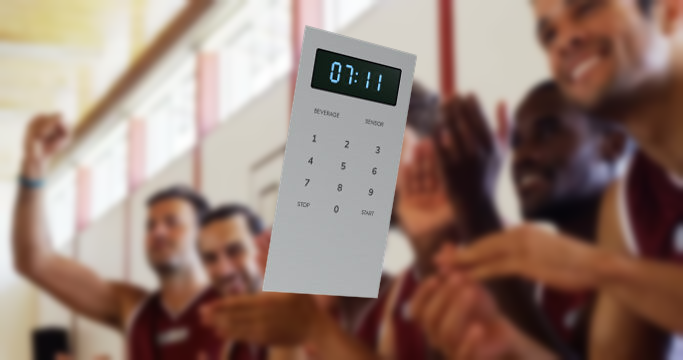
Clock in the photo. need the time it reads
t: 7:11
